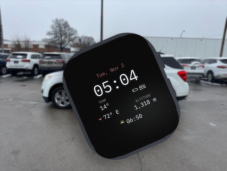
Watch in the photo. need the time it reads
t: 5:04
